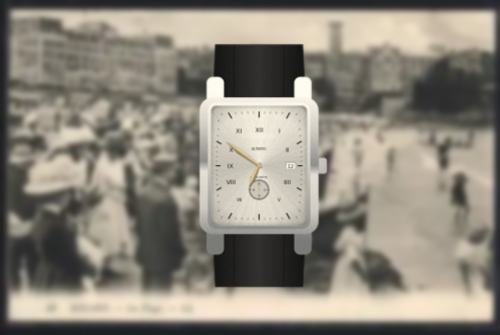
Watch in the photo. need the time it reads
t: 6:51
